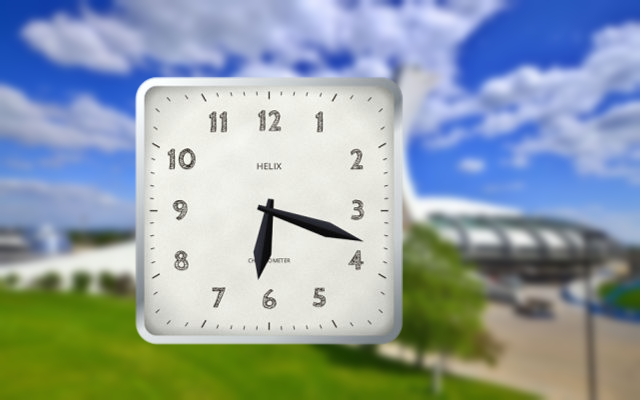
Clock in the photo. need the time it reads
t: 6:18
